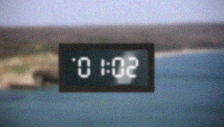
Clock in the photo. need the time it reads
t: 1:02
